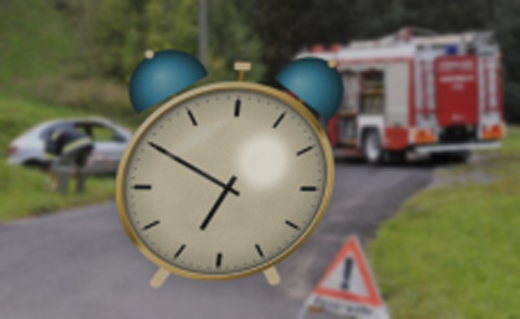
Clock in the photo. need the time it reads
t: 6:50
